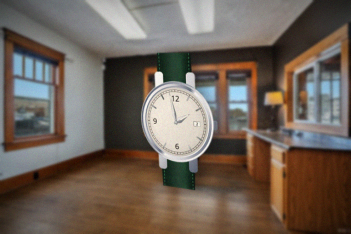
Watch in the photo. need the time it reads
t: 1:58
